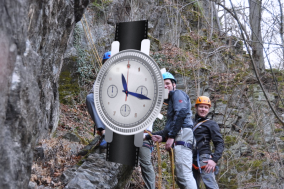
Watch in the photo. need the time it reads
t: 11:17
